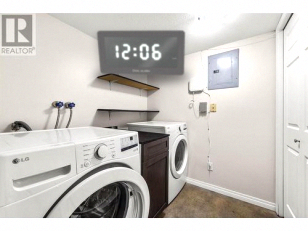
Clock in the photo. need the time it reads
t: 12:06
